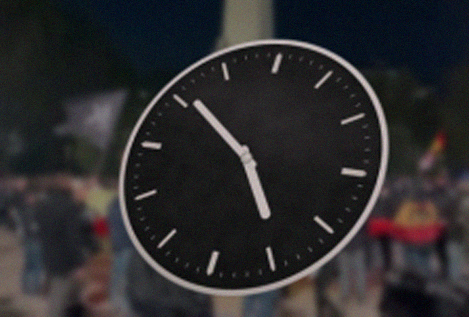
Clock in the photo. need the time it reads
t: 4:51
